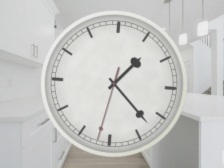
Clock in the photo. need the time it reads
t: 1:22:32
